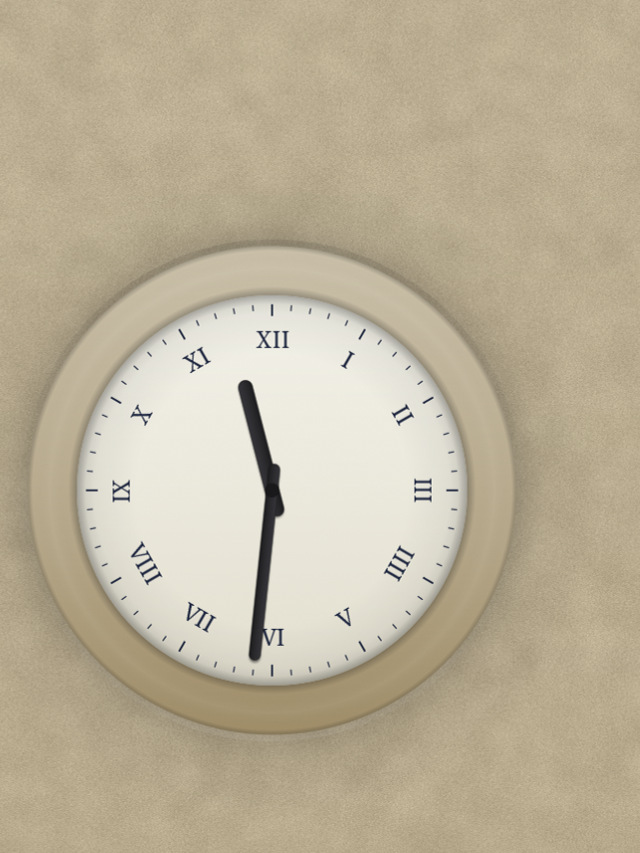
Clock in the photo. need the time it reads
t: 11:31
